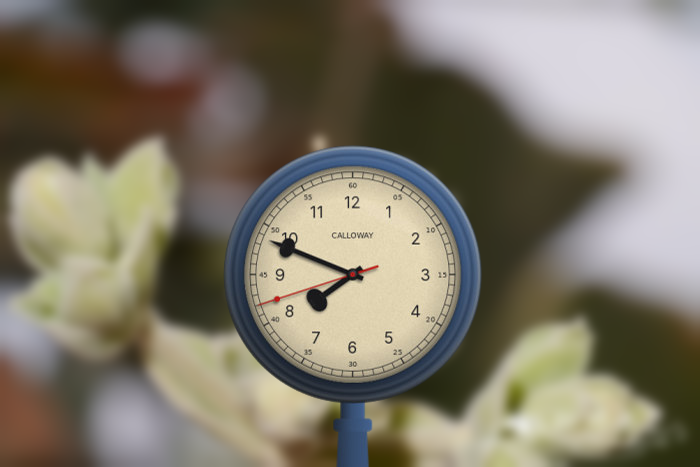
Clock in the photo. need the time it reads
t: 7:48:42
